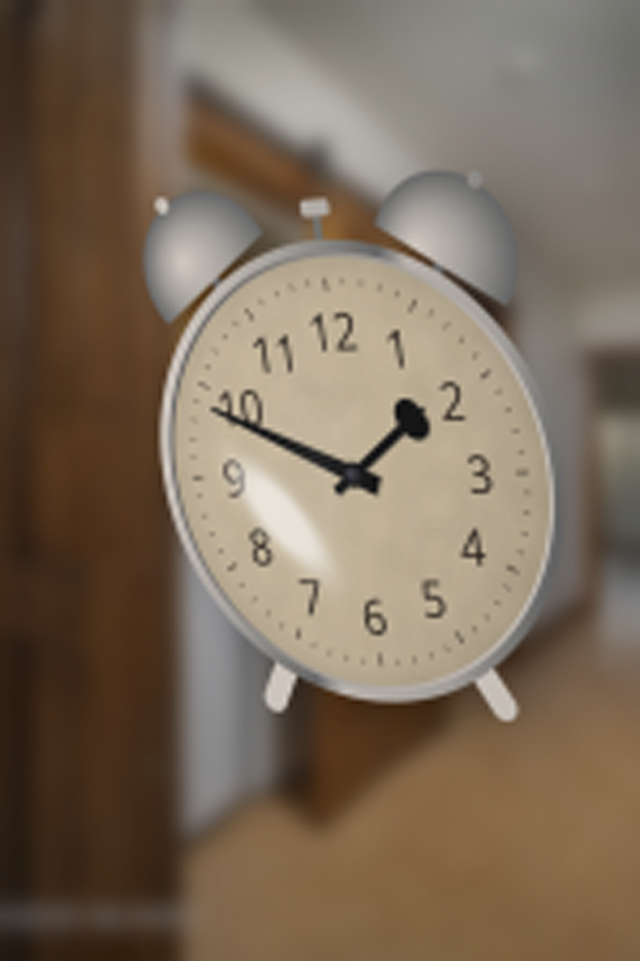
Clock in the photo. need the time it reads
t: 1:49
